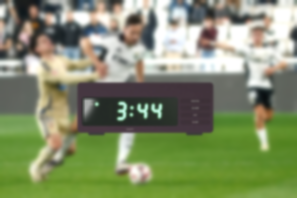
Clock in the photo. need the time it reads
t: 3:44
